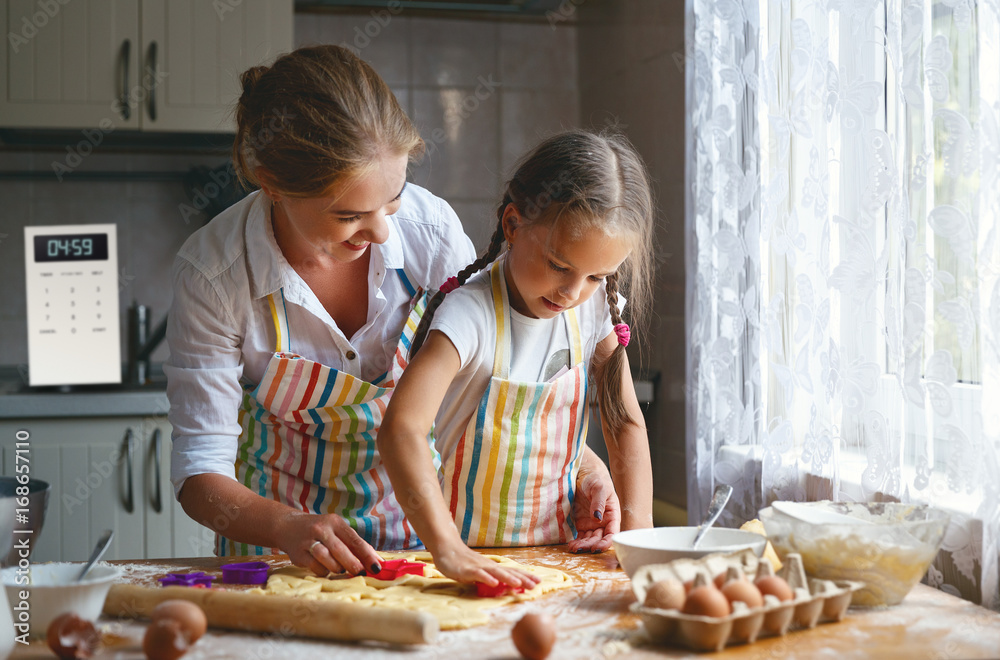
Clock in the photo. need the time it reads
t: 4:59
